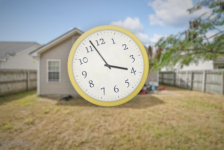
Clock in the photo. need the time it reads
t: 3:57
